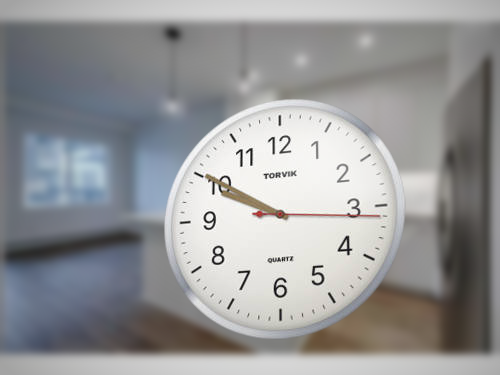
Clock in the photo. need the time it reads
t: 9:50:16
